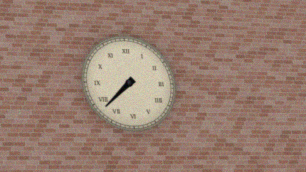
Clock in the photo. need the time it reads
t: 7:38
